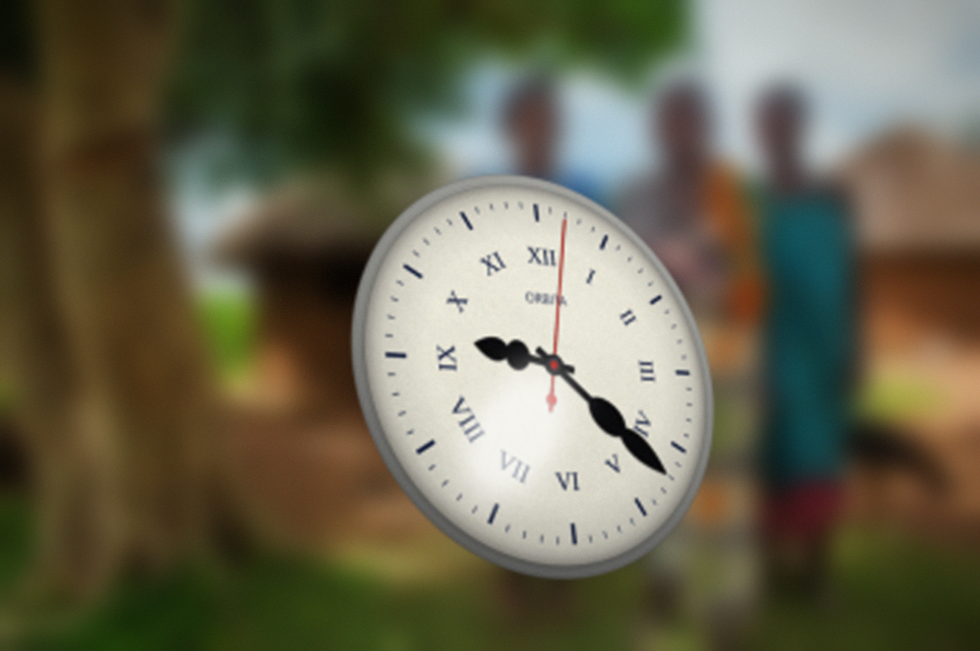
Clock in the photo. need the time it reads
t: 9:22:02
